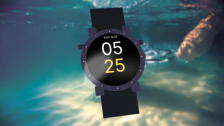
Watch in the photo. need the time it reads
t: 5:25
